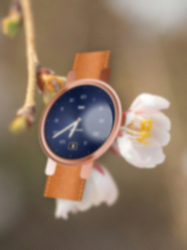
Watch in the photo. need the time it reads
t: 6:39
